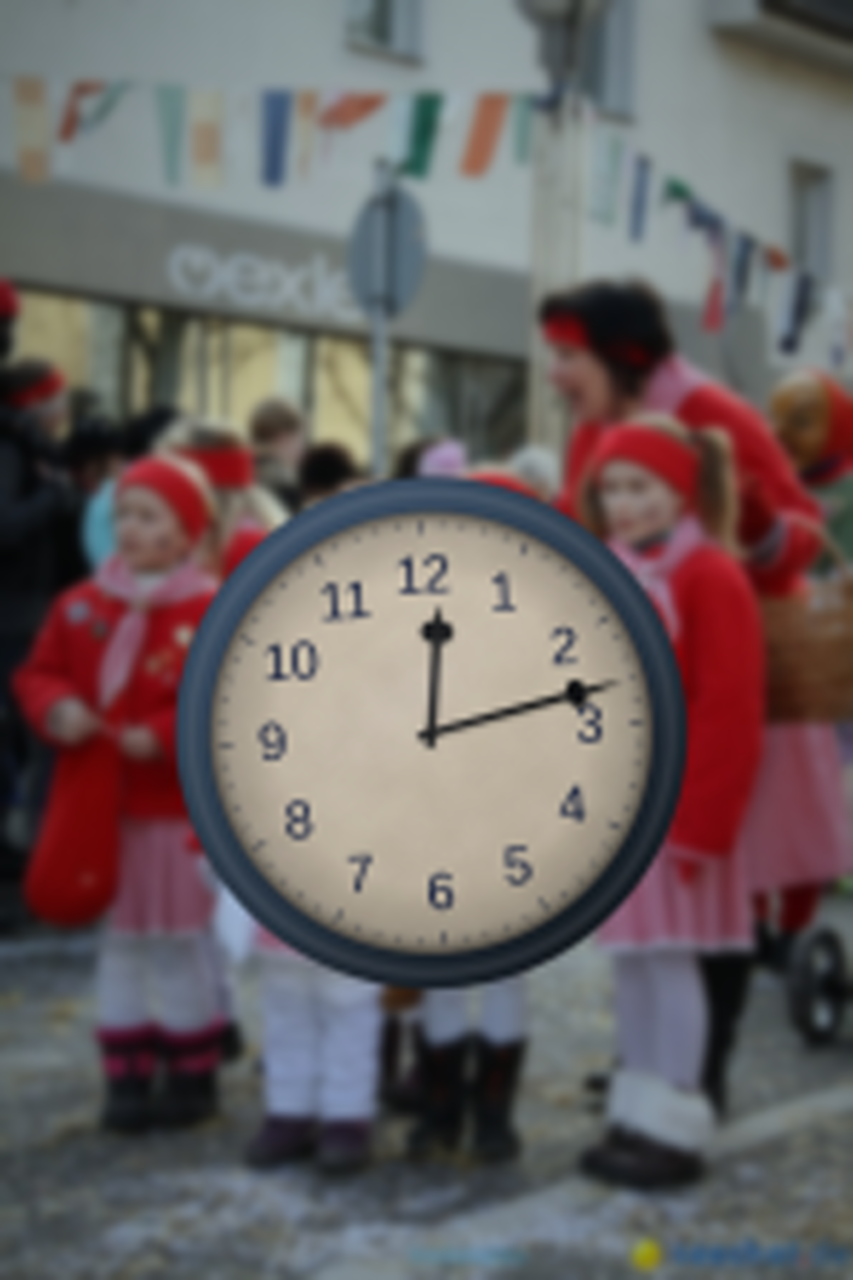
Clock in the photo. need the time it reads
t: 12:13
